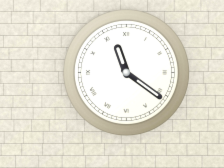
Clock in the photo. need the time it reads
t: 11:21
